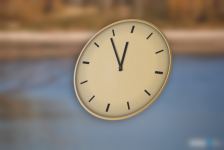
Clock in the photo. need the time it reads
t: 11:54
